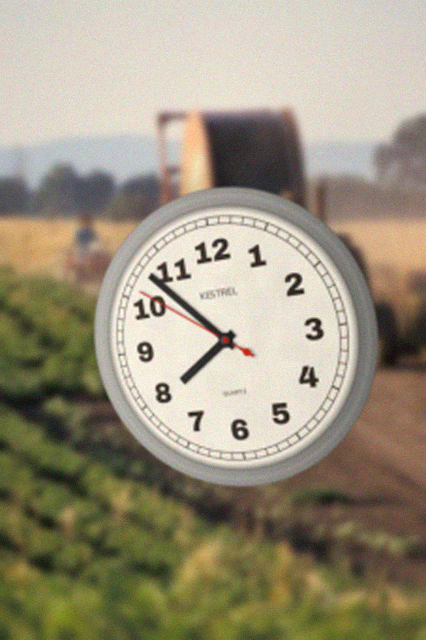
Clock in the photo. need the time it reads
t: 7:52:51
